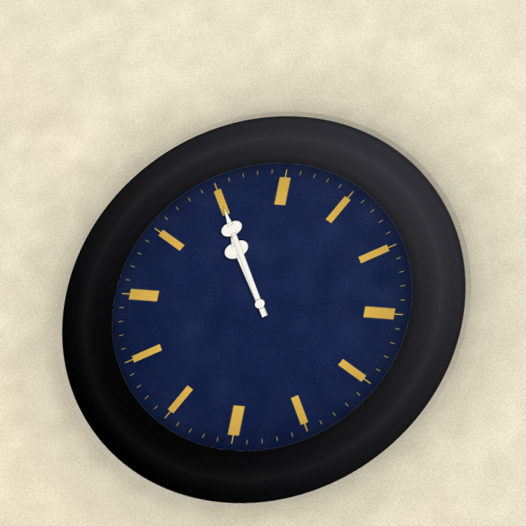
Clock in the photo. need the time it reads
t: 10:55
